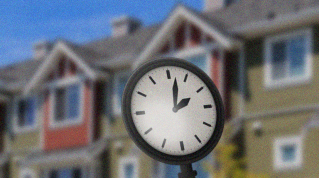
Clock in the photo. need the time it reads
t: 2:02
